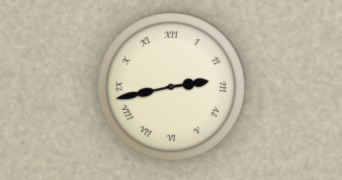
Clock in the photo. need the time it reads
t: 2:43
